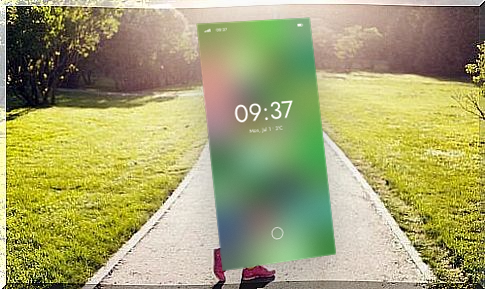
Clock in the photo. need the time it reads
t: 9:37
